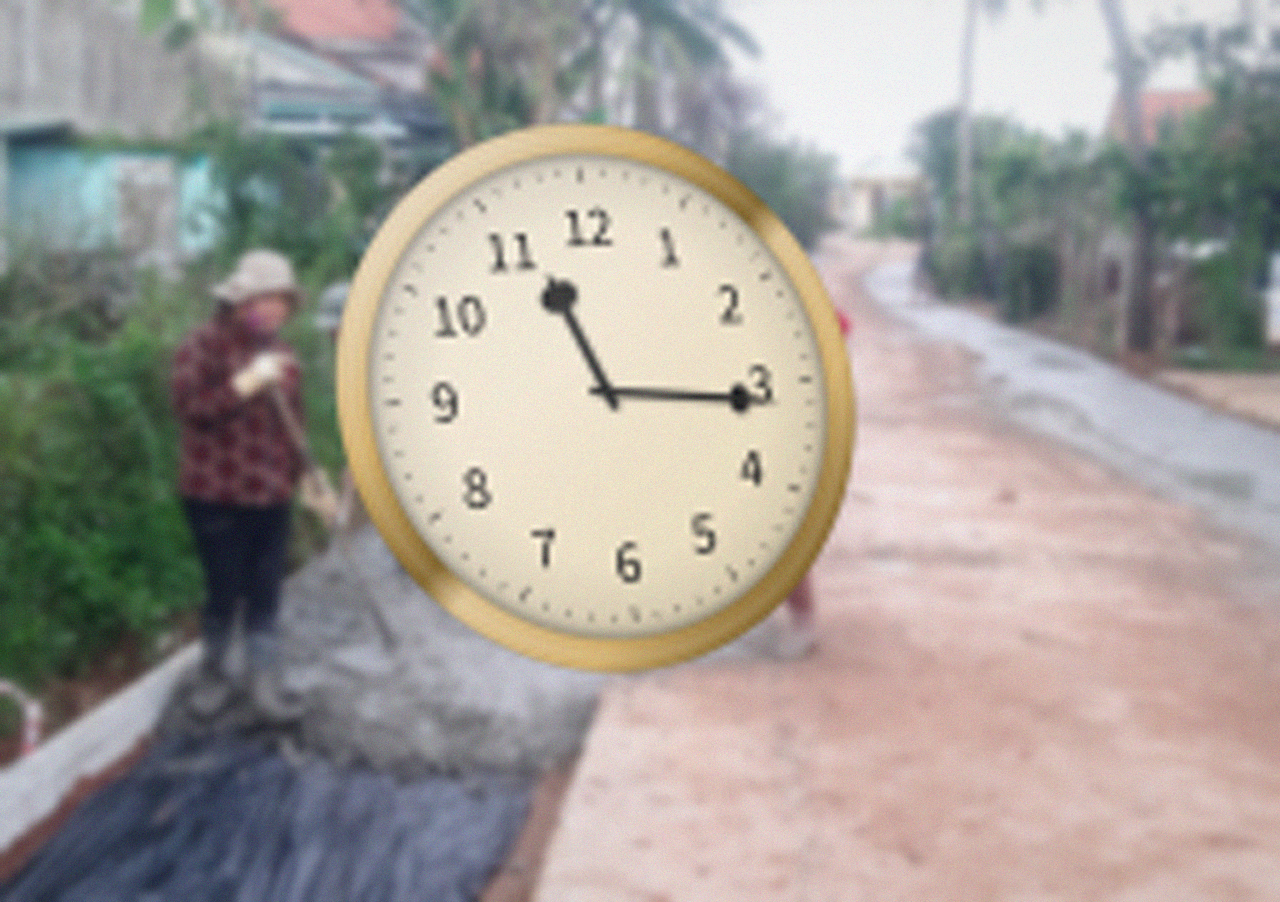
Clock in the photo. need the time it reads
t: 11:16
